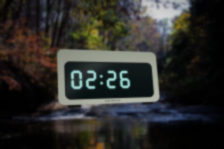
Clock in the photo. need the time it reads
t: 2:26
